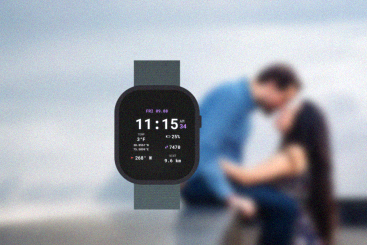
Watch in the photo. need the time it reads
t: 11:15
